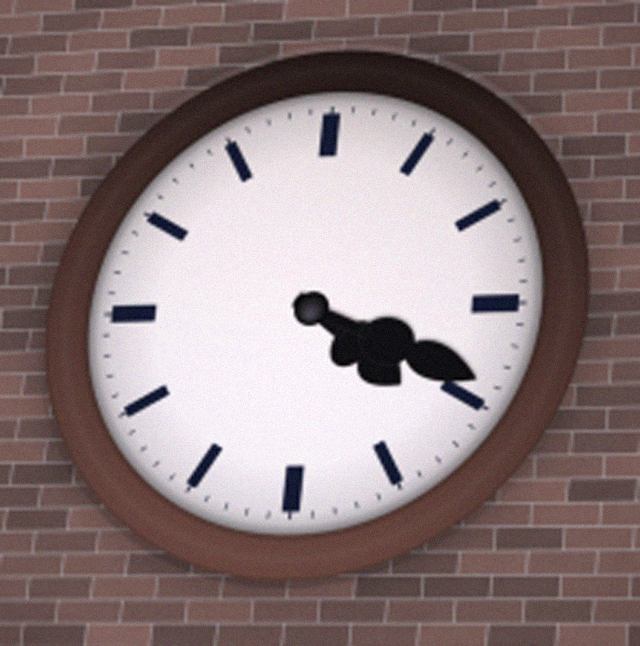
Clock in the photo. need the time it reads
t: 4:19
